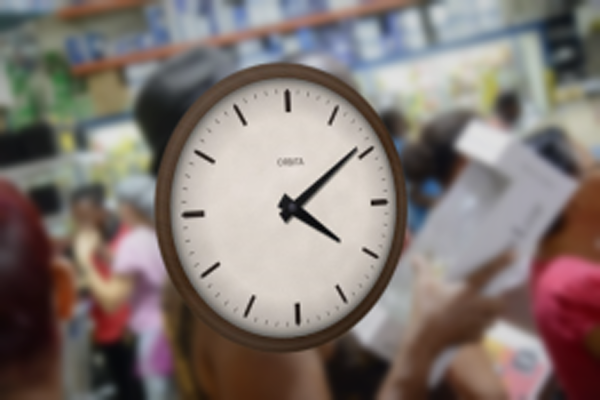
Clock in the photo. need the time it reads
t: 4:09
